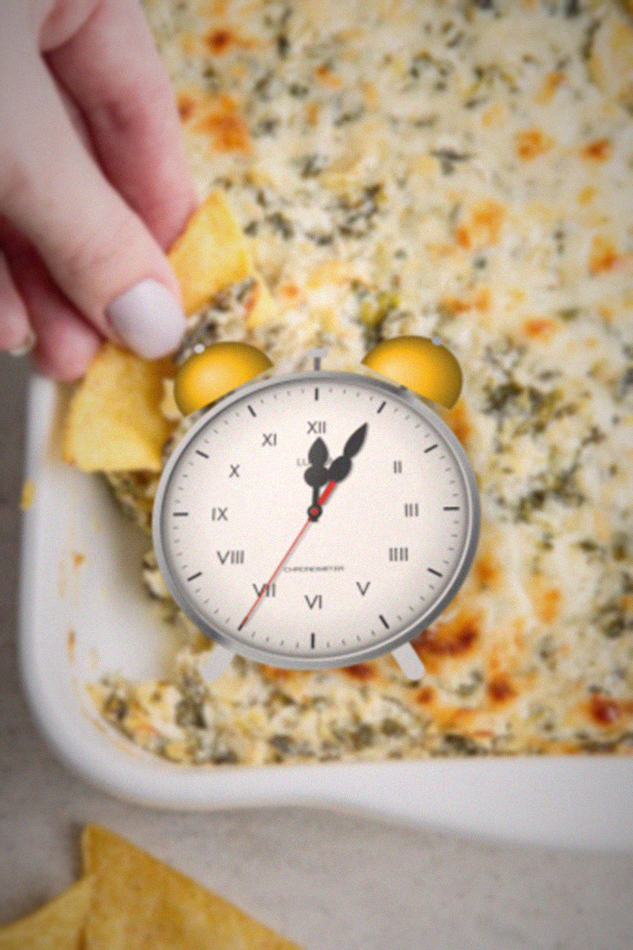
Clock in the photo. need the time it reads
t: 12:04:35
